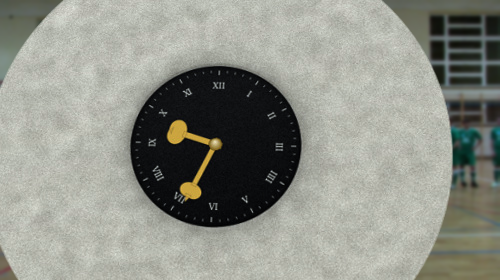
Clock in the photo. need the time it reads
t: 9:34
